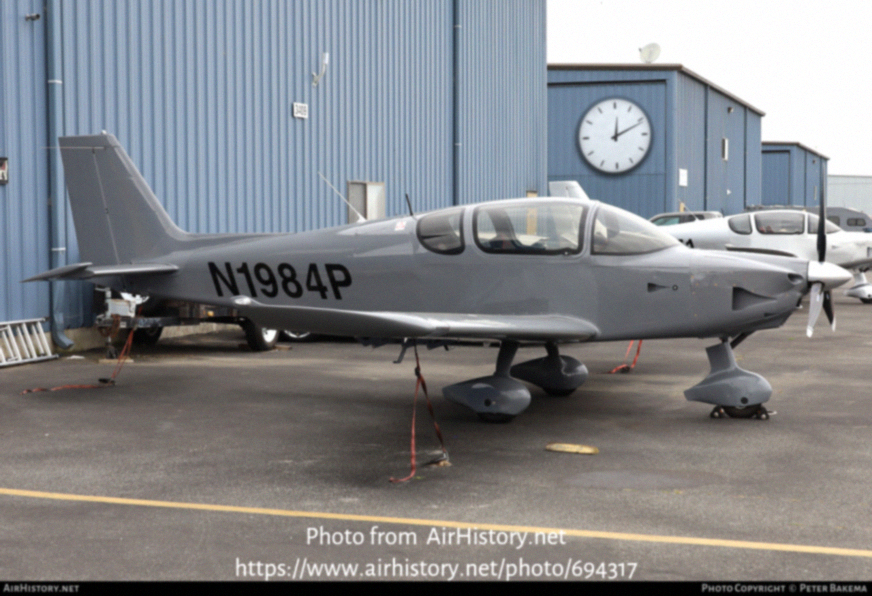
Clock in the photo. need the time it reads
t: 12:11
